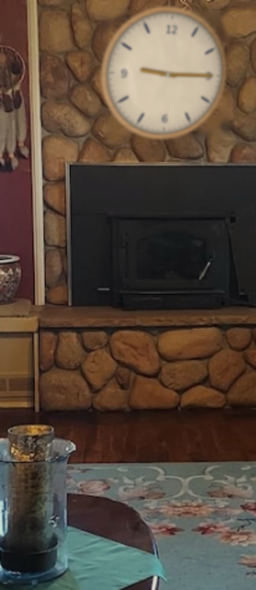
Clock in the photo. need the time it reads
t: 9:15
